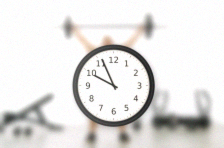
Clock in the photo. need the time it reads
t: 9:56
